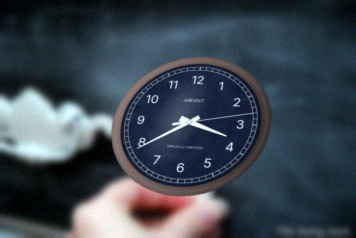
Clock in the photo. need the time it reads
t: 3:39:13
